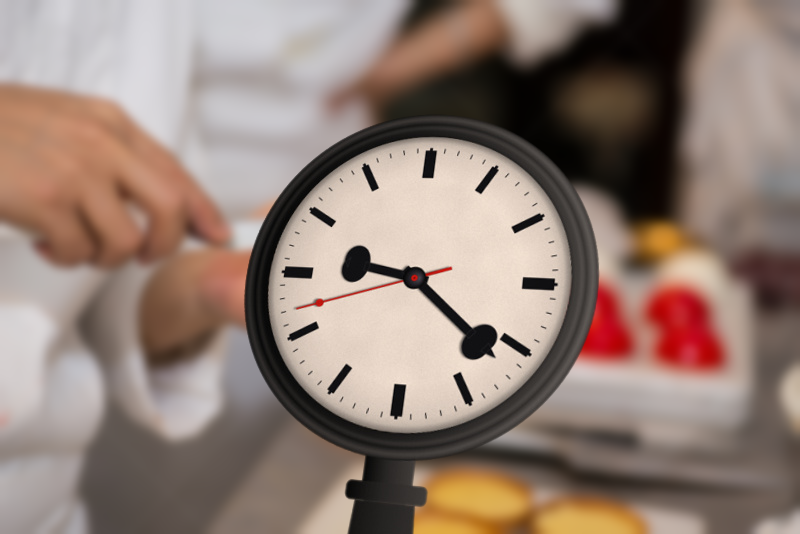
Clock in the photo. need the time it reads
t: 9:21:42
